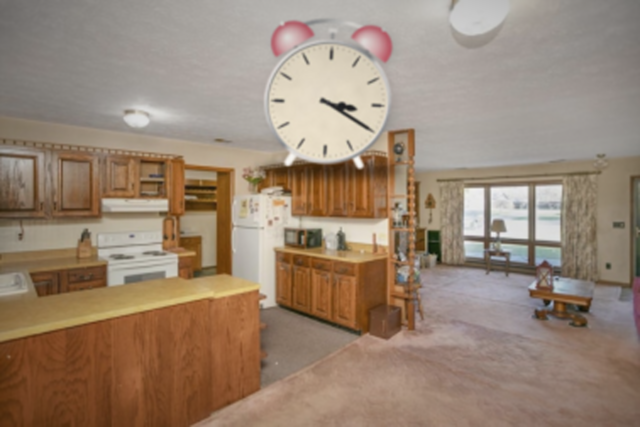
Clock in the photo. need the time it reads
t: 3:20
